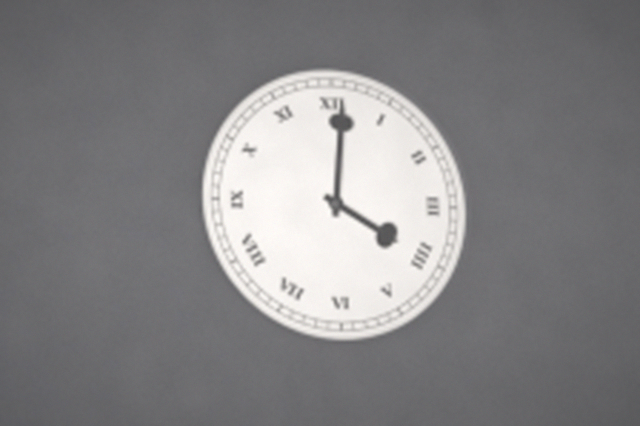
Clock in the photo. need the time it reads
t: 4:01
